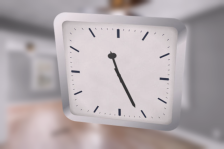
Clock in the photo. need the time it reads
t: 11:26
